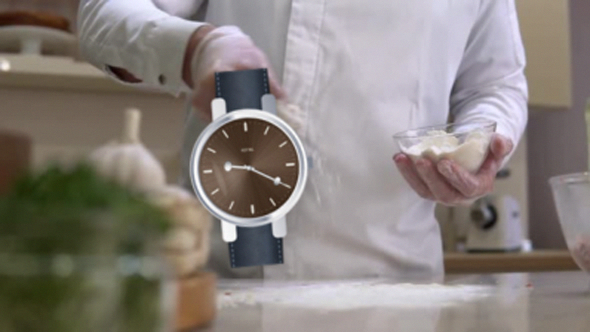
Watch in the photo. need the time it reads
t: 9:20
